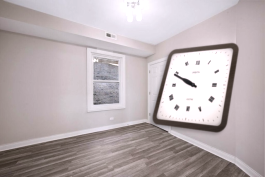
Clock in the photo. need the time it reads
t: 9:49
